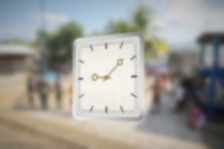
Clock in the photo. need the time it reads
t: 9:08
